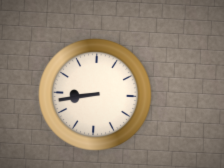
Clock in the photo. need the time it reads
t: 8:43
